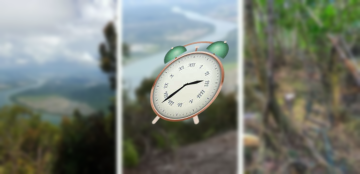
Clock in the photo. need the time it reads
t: 2:38
